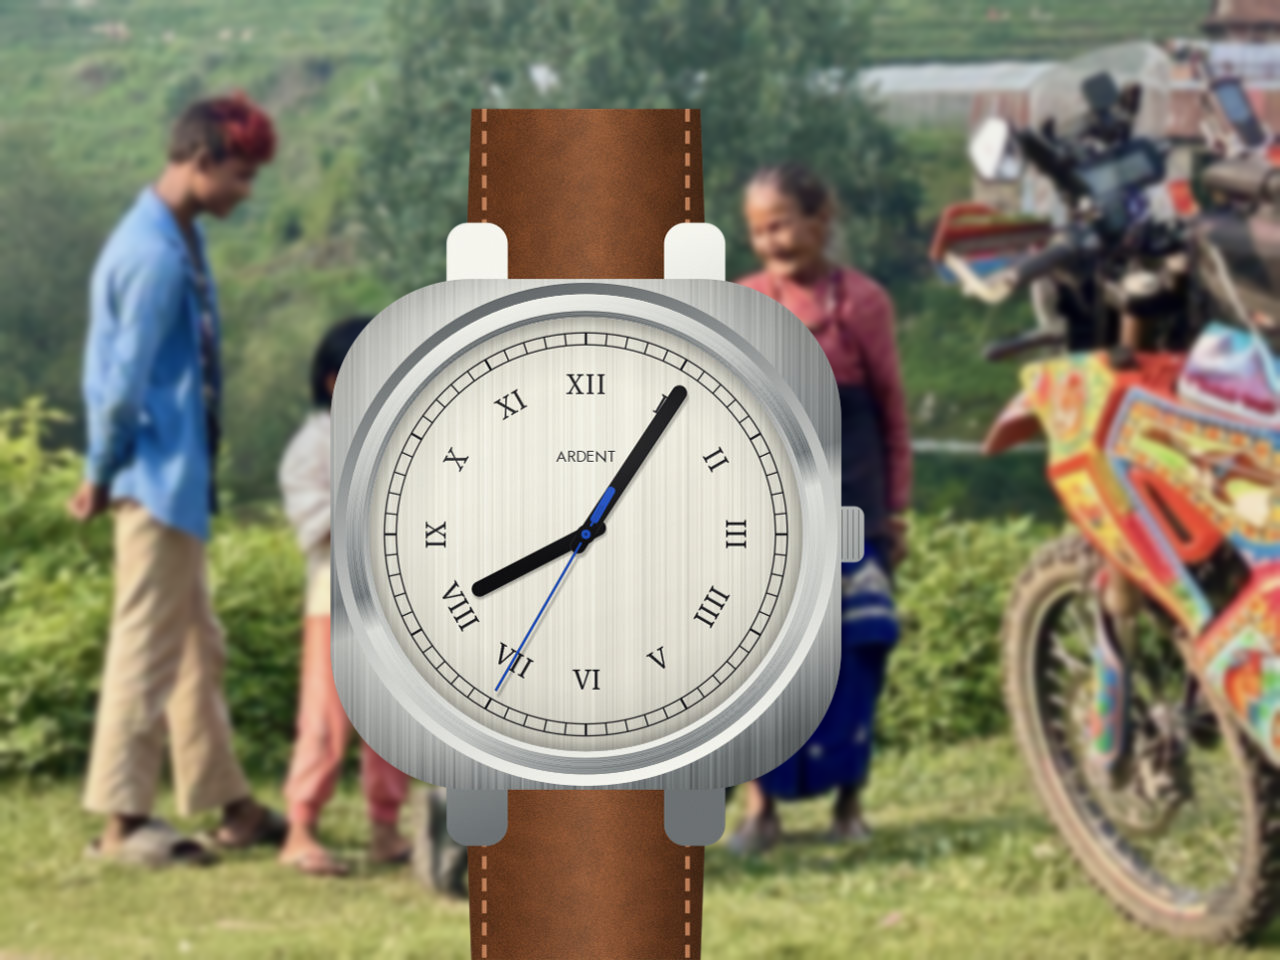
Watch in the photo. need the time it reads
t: 8:05:35
